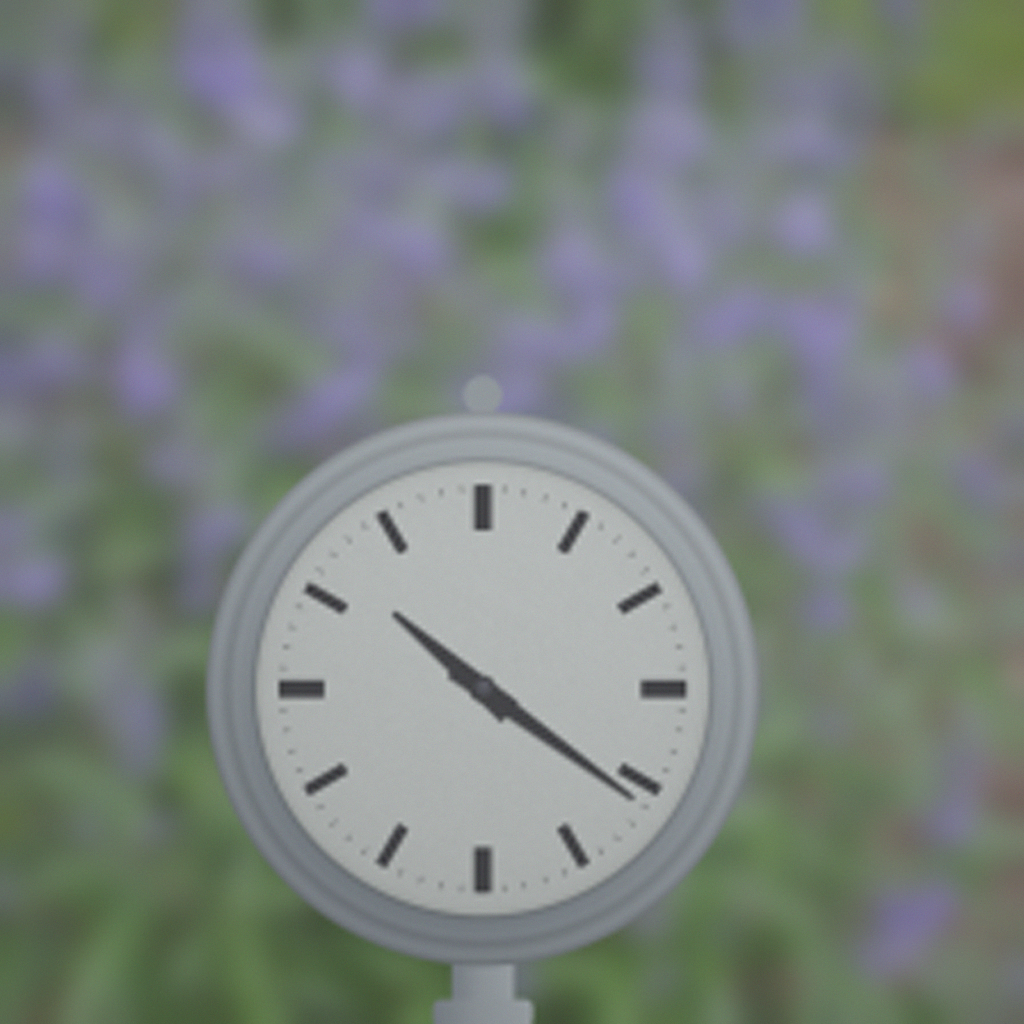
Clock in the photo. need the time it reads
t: 10:21
